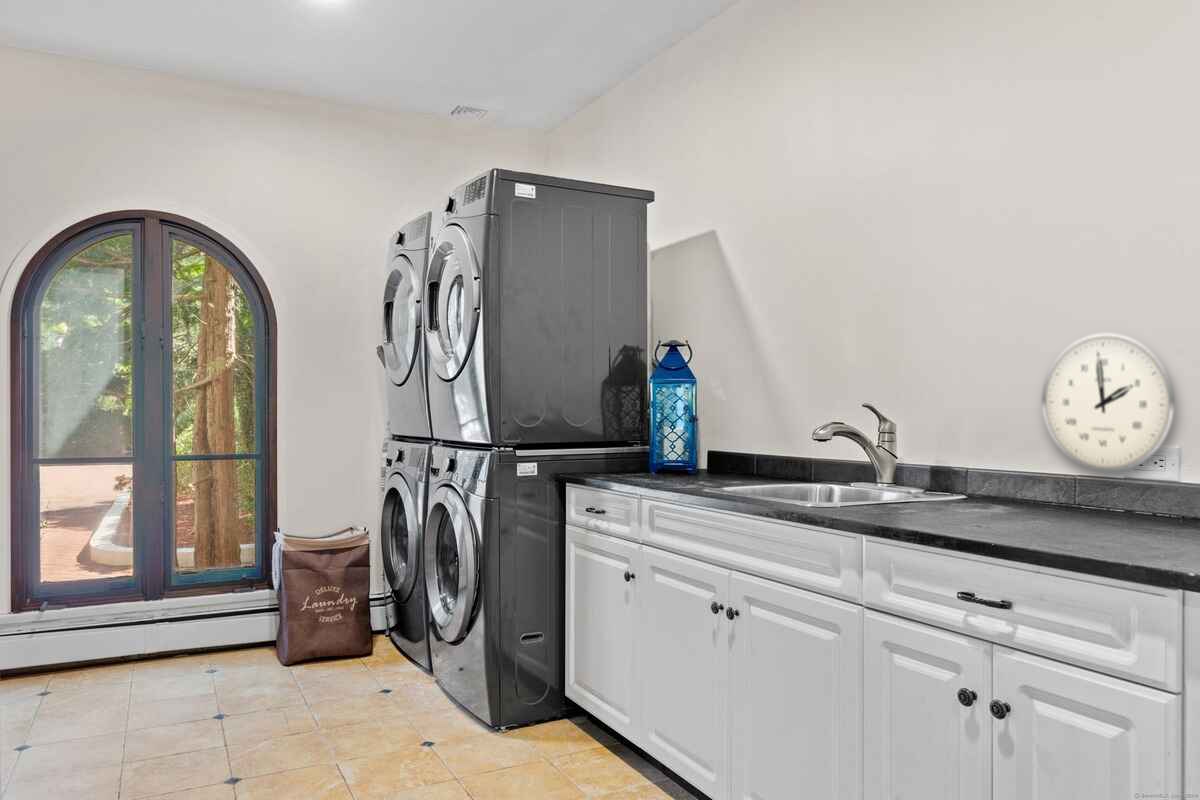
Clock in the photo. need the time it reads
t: 1:59
